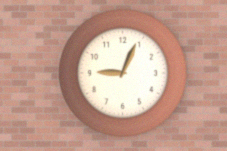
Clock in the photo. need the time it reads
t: 9:04
